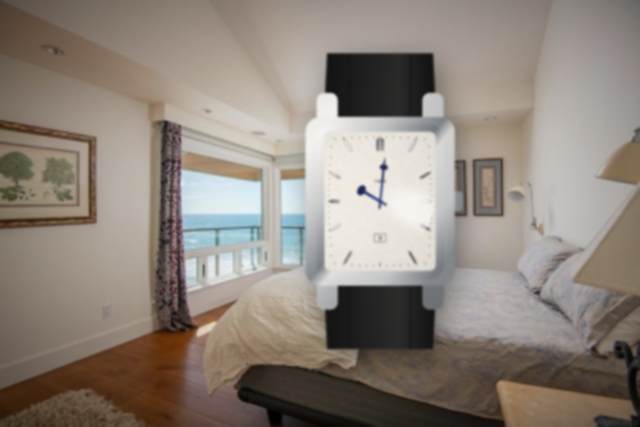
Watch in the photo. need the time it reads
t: 10:01
